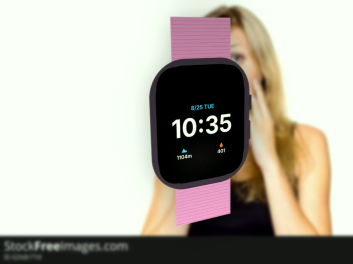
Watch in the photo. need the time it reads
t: 10:35
